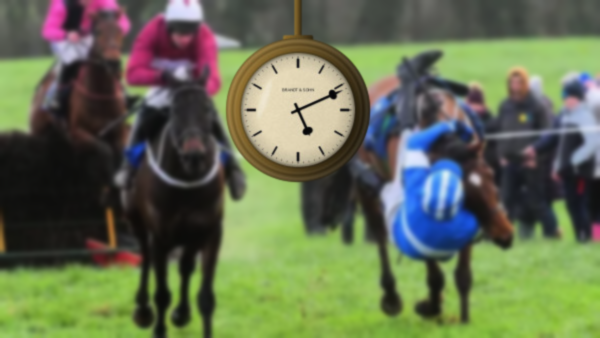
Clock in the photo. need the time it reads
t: 5:11
